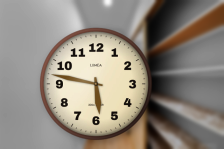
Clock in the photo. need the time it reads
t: 5:47
